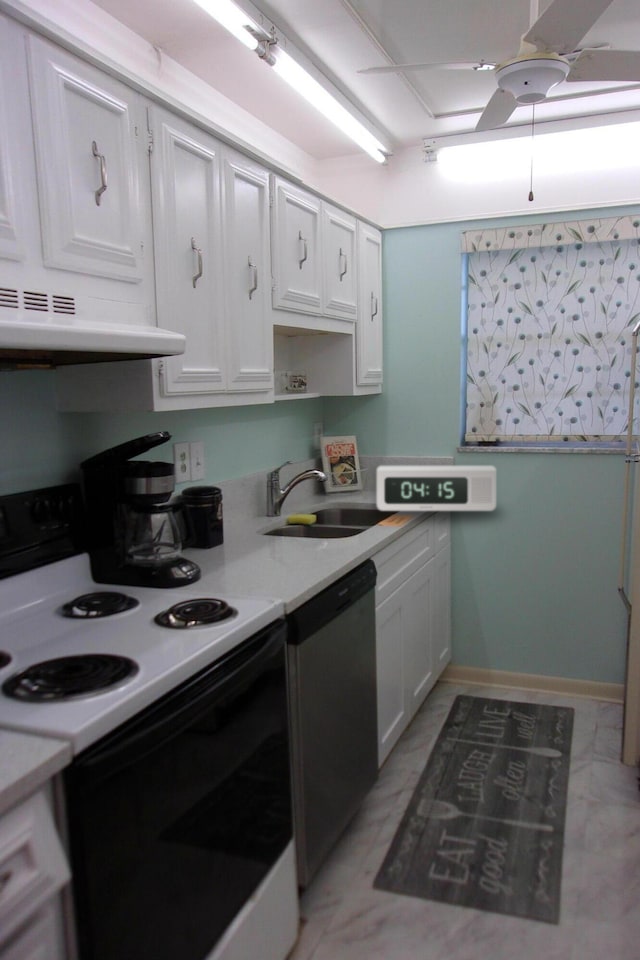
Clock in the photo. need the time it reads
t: 4:15
